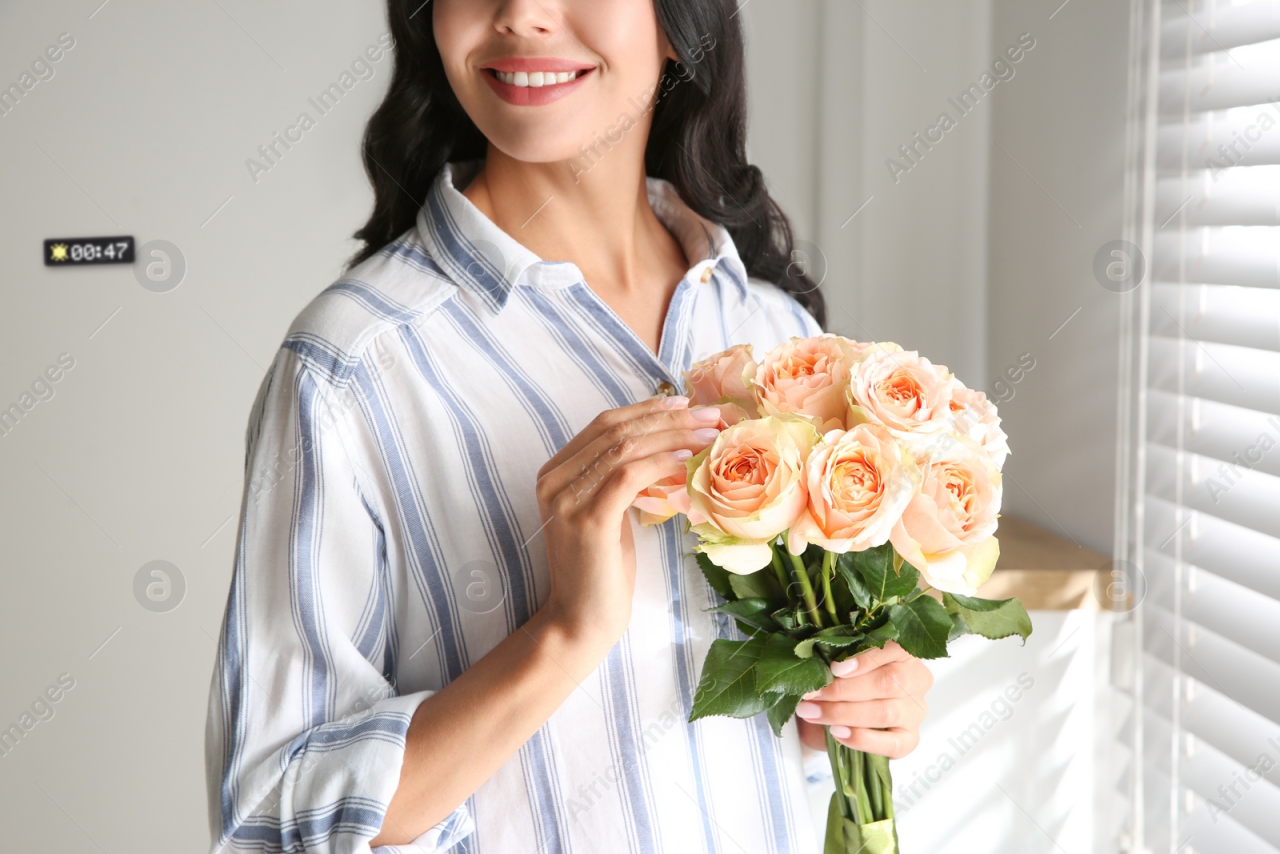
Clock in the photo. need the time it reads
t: 0:47
